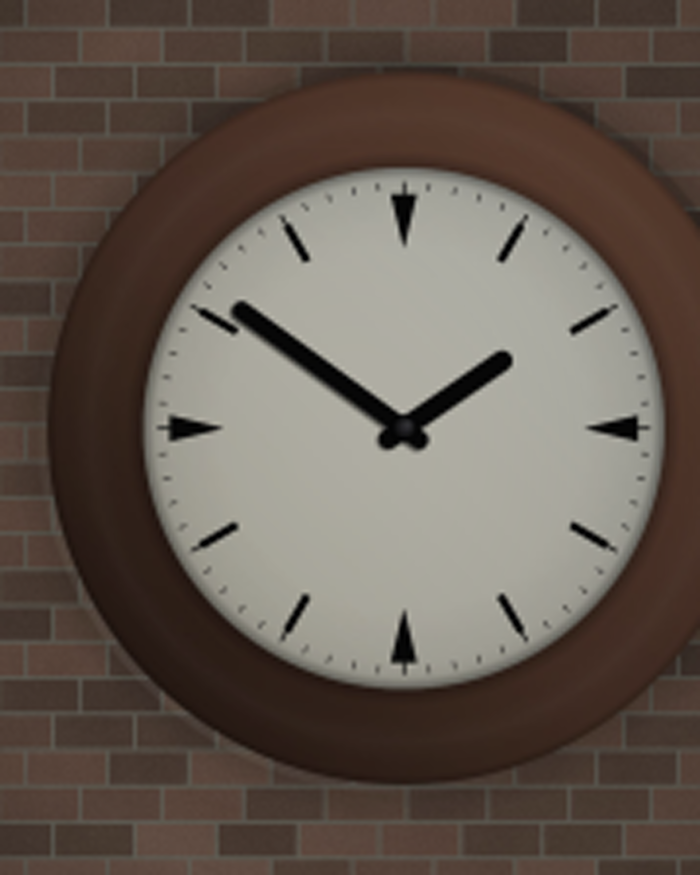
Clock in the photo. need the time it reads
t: 1:51
